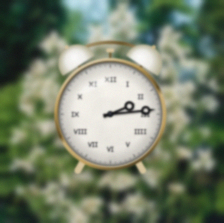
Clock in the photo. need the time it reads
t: 2:14
